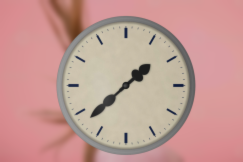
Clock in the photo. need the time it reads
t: 1:38
